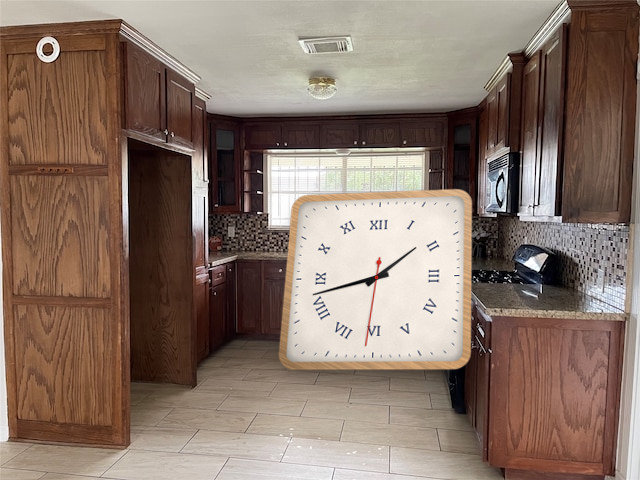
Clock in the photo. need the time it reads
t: 1:42:31
